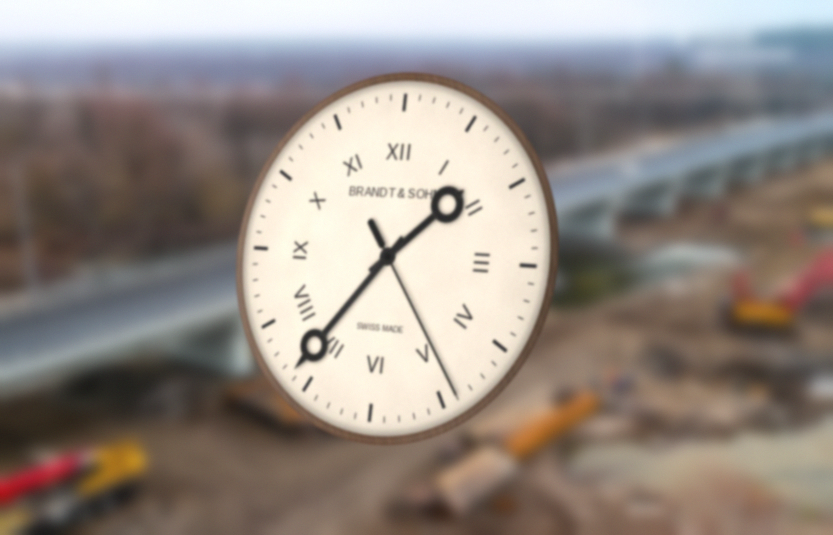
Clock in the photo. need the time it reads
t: 1:36:24
